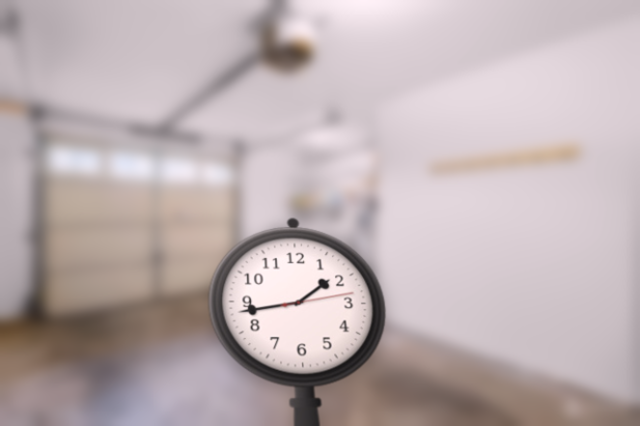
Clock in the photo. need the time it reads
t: 1:43:13
